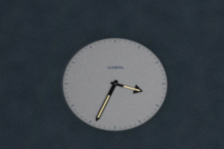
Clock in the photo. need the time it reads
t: 3:34
